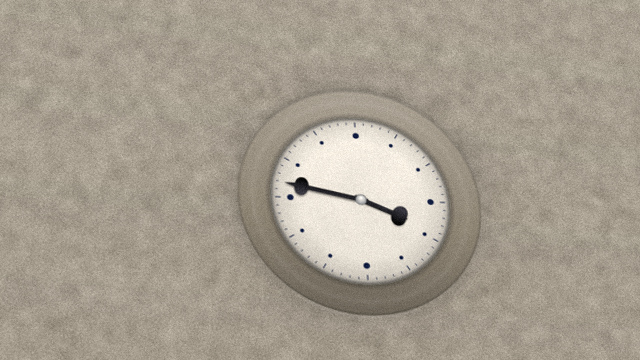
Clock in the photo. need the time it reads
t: 3:47
